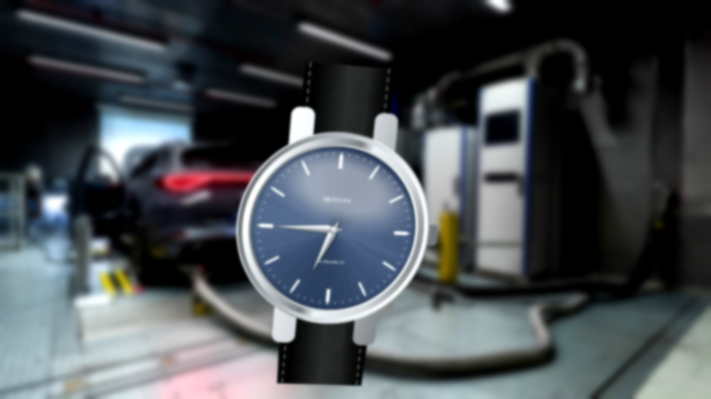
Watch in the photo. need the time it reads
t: 6:45
